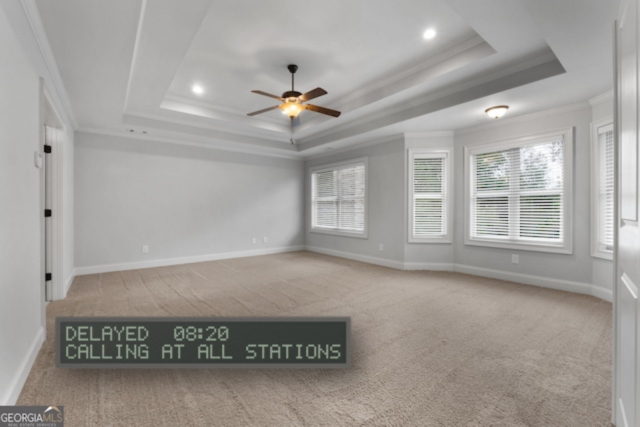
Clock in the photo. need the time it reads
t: 8:20
